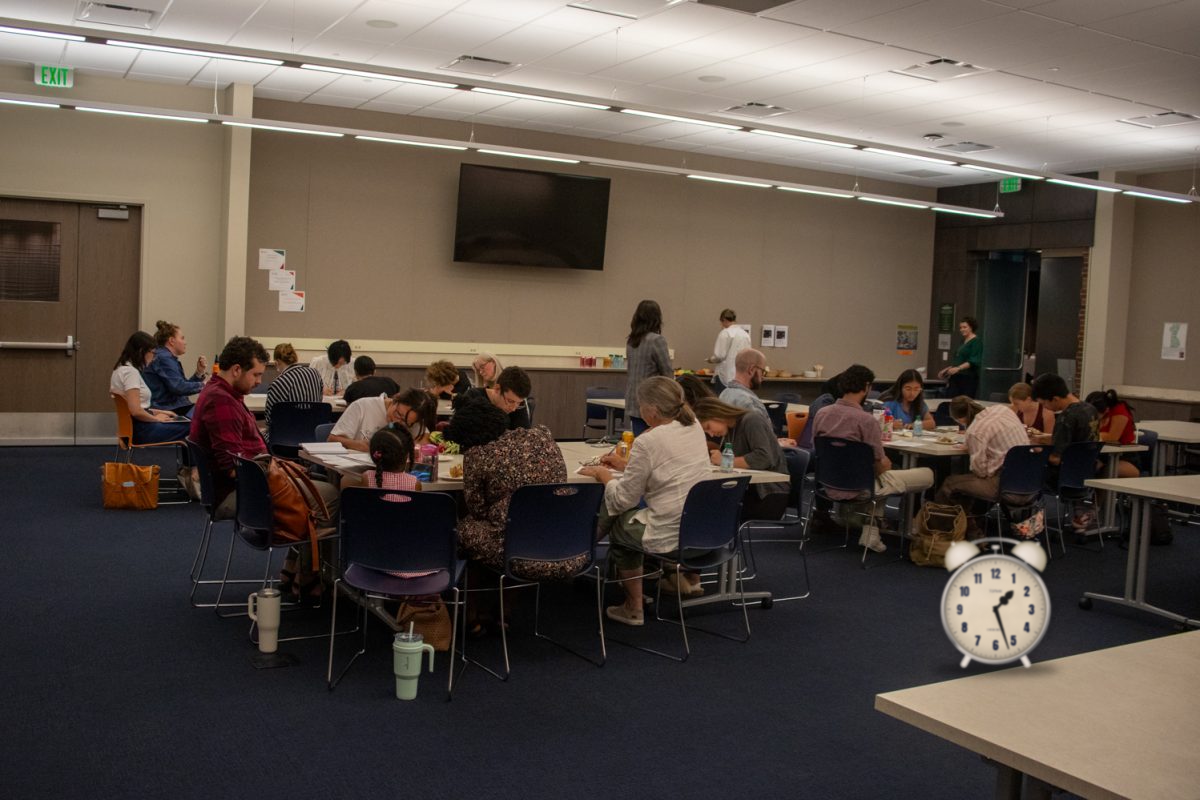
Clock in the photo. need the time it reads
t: 1:27
